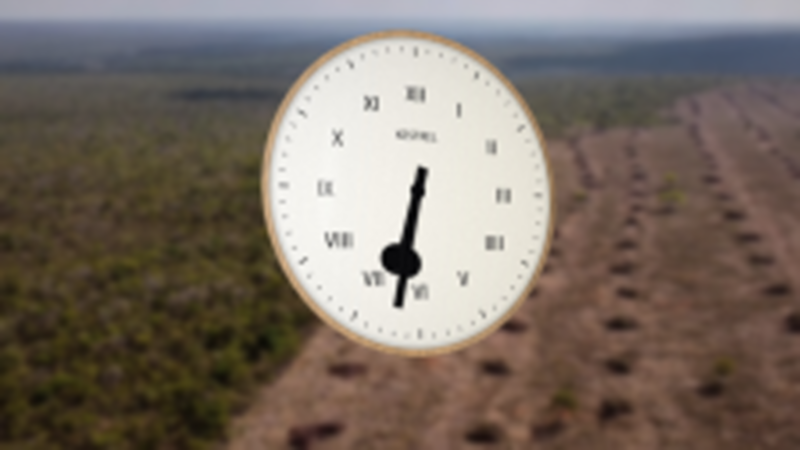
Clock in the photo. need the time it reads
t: 6:32
